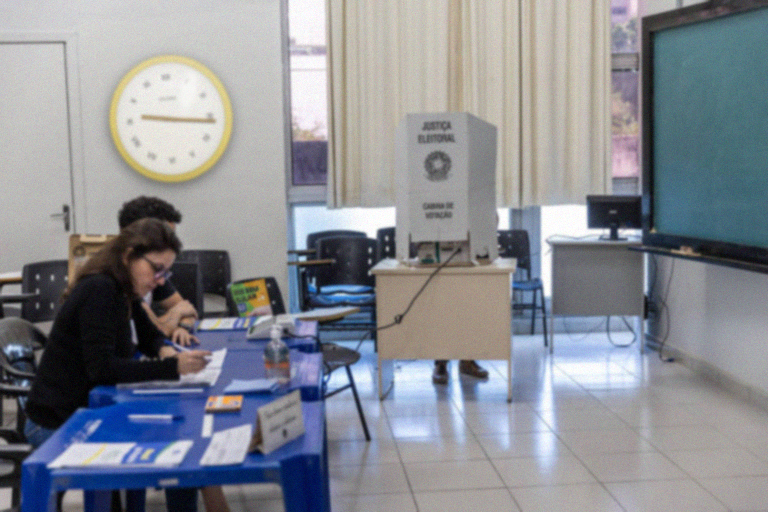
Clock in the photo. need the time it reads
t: 9:16
